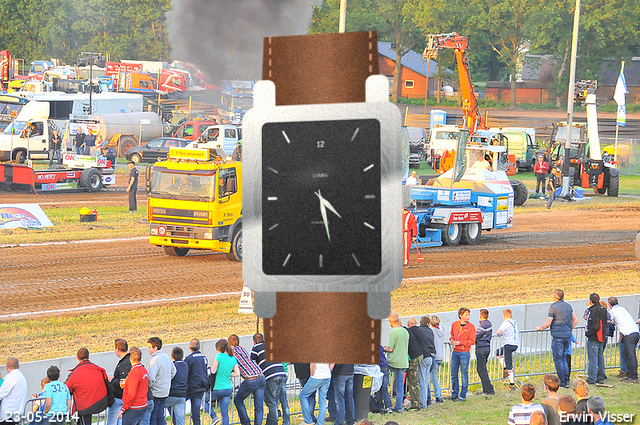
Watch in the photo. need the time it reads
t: 4:28
